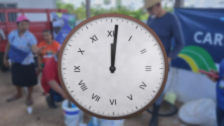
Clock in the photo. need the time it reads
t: 12:01
